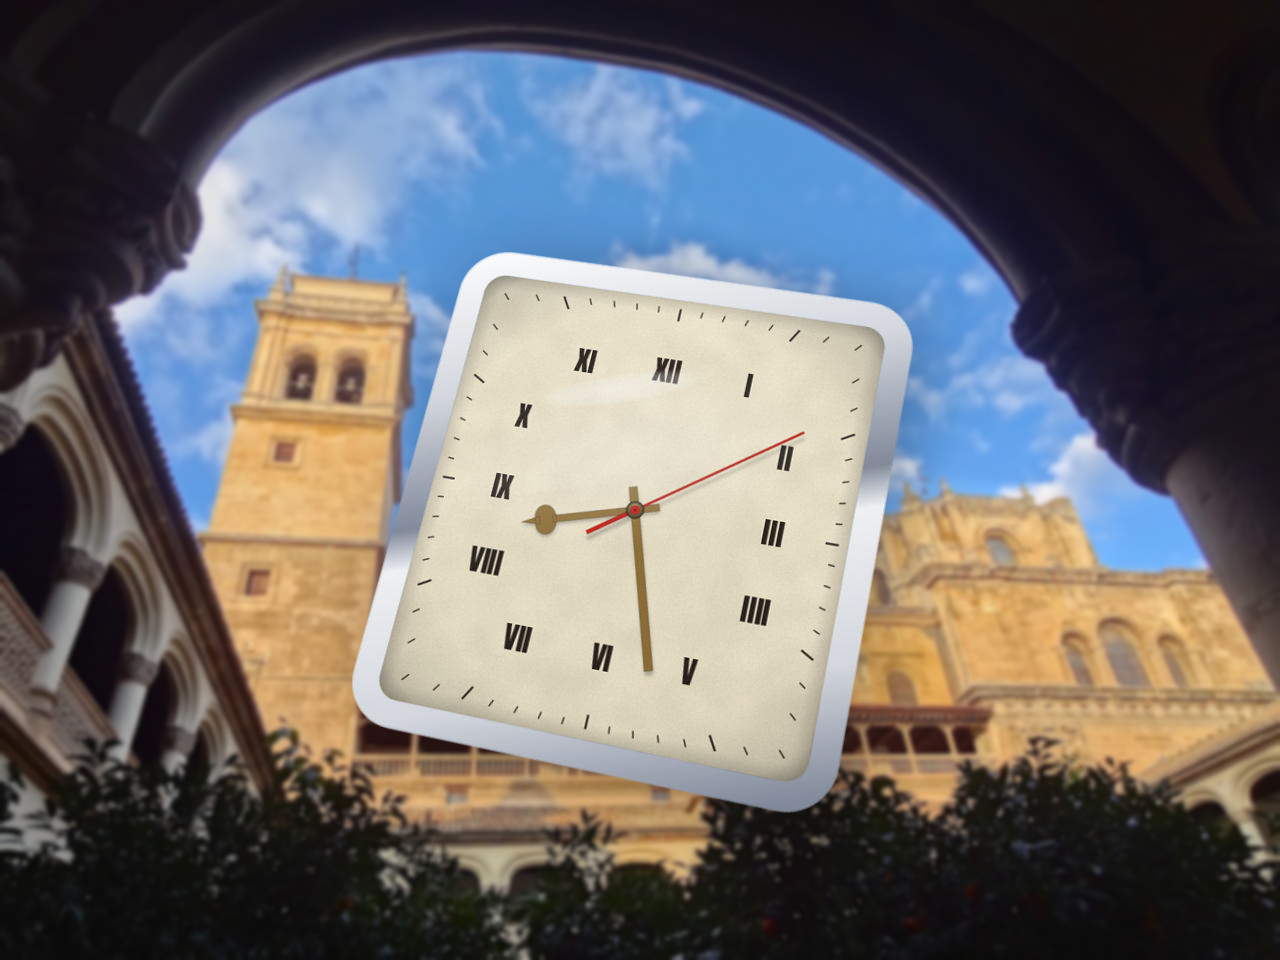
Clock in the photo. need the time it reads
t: 8:27:09
